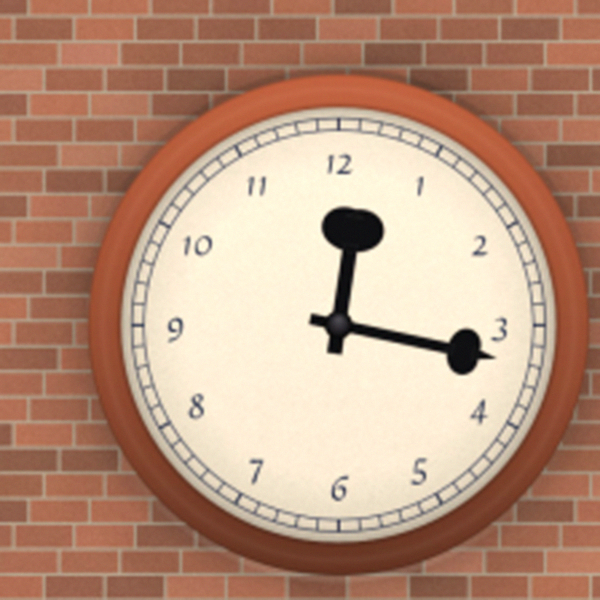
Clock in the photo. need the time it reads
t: 12:17
